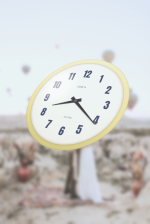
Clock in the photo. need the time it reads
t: 8:21
